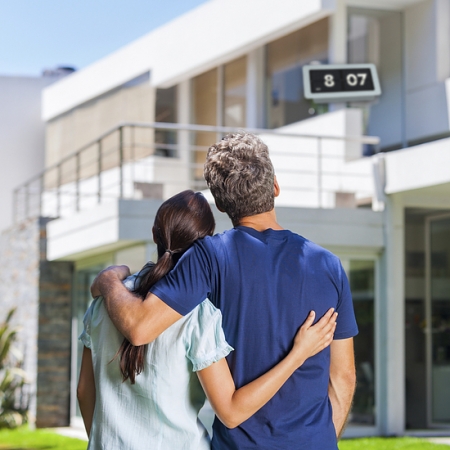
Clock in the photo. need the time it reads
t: 8:07
